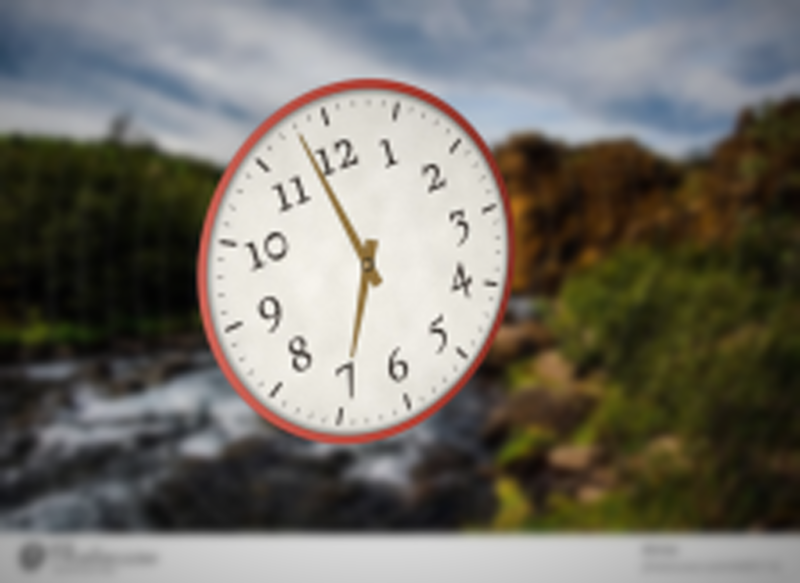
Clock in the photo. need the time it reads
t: 6:58
